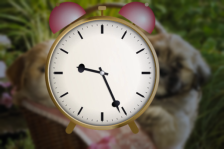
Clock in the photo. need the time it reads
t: 9:26
